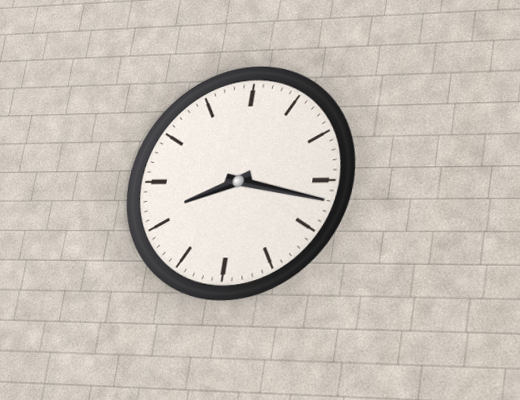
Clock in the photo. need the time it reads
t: 8:17
